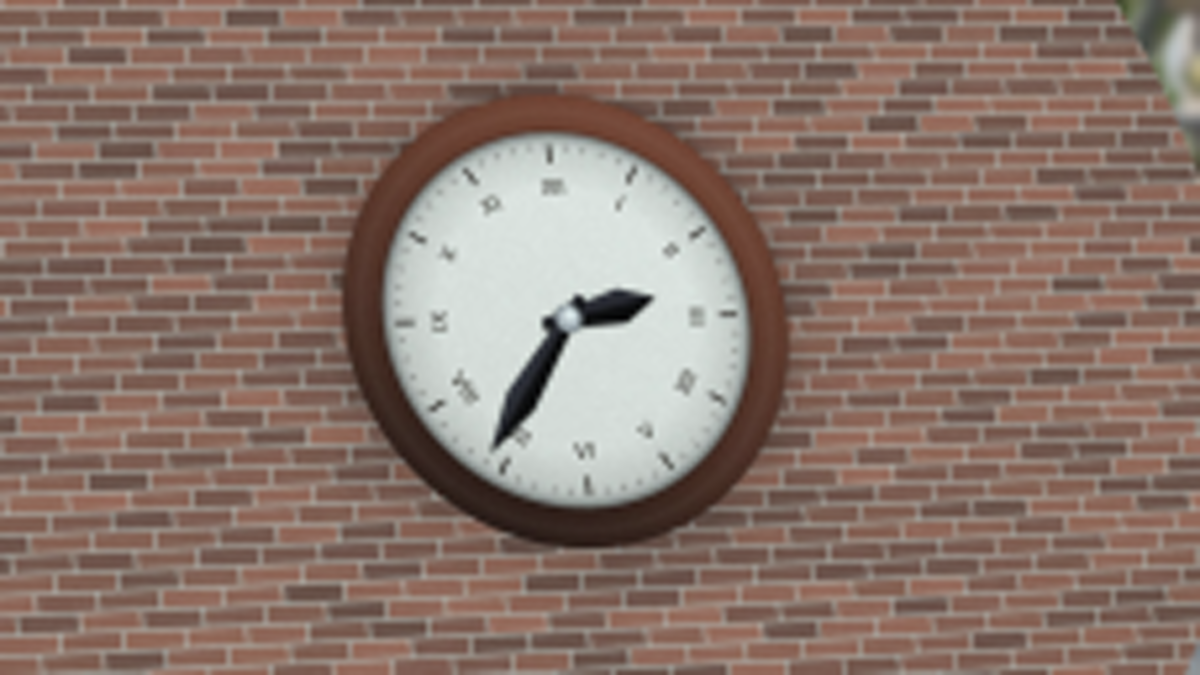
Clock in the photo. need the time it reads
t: 2:36
